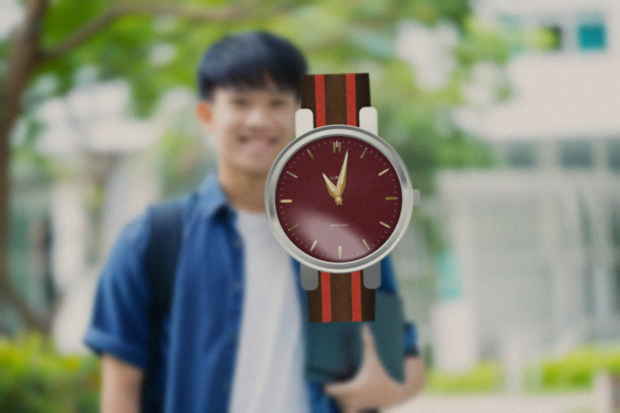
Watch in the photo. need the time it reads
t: 11:02
